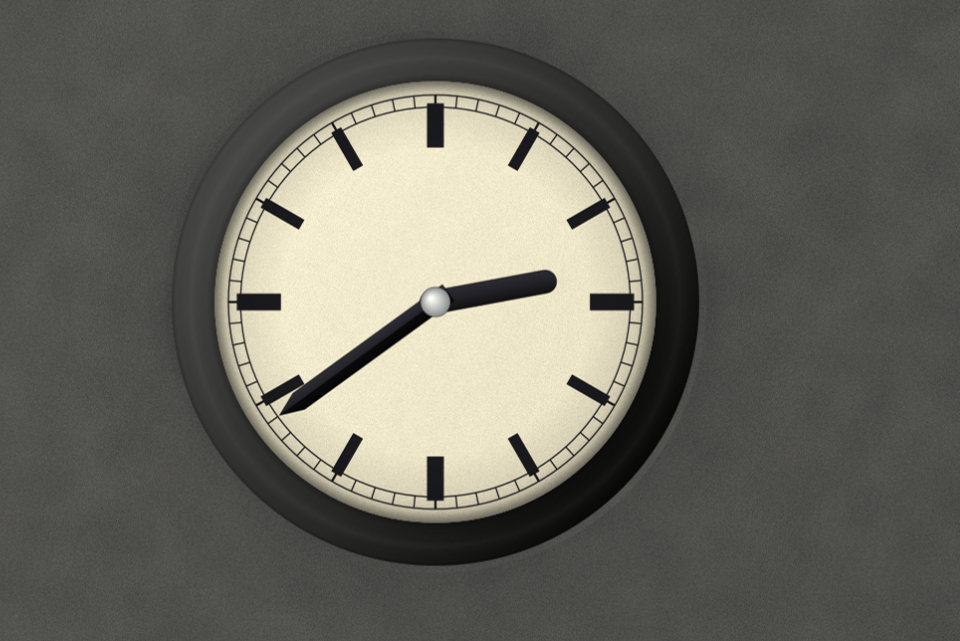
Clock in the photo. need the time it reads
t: 2:39
